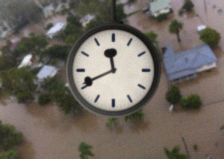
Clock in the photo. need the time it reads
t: 11:41
